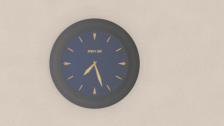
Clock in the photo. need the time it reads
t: 7:27
